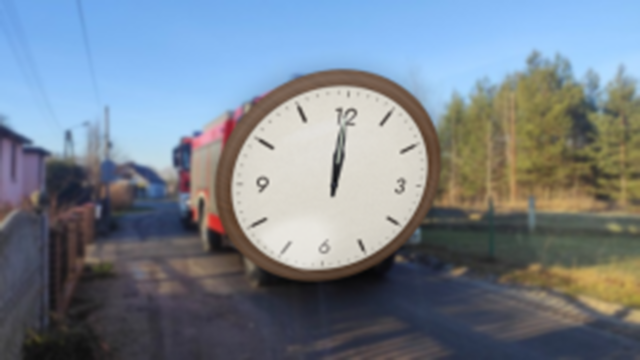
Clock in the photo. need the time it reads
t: 12:00
